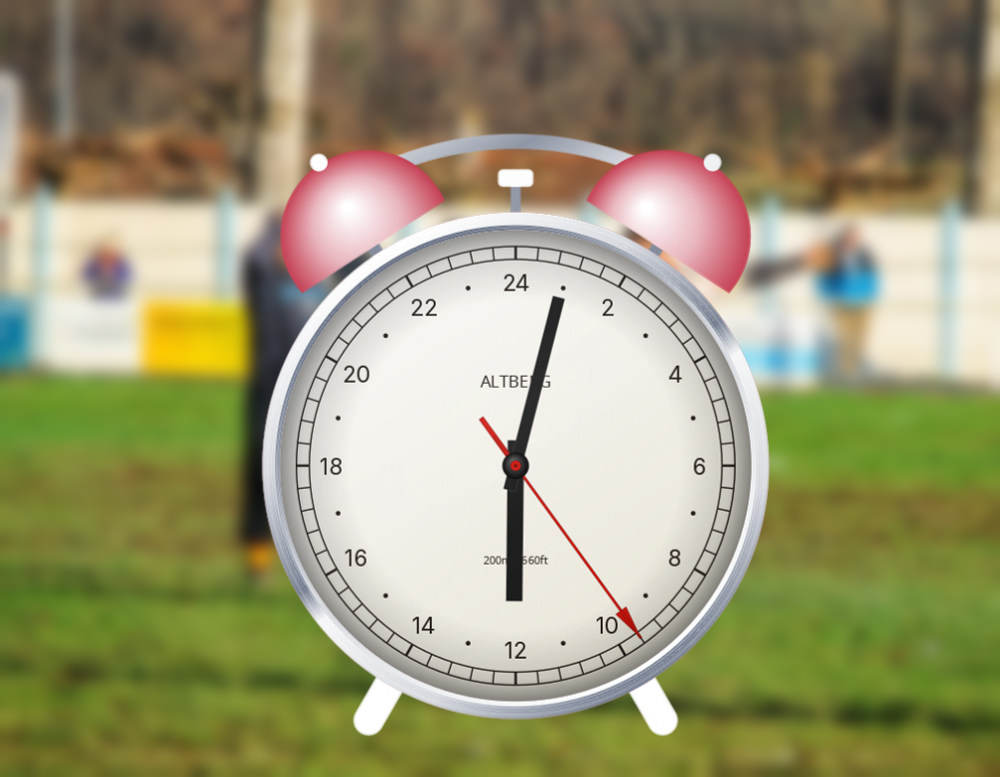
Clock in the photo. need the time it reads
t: 12:02:24
